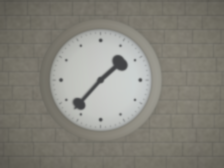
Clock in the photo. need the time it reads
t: 1:37
